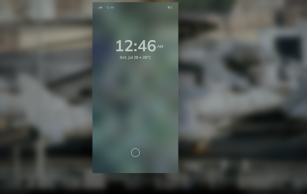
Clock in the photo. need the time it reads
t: 12:46
